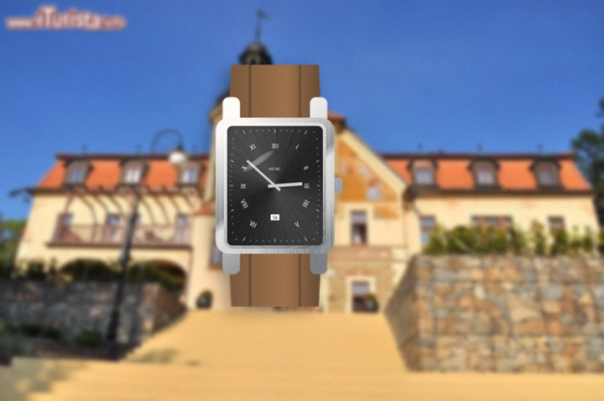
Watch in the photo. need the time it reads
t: 2:52
